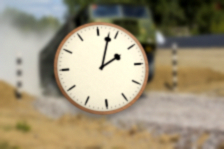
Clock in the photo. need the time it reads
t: 2:03
